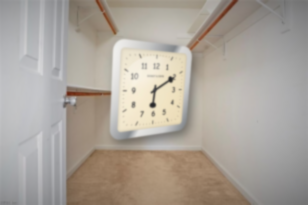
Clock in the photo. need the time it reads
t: 6:10
